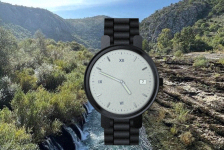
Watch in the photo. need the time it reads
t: 4:49
